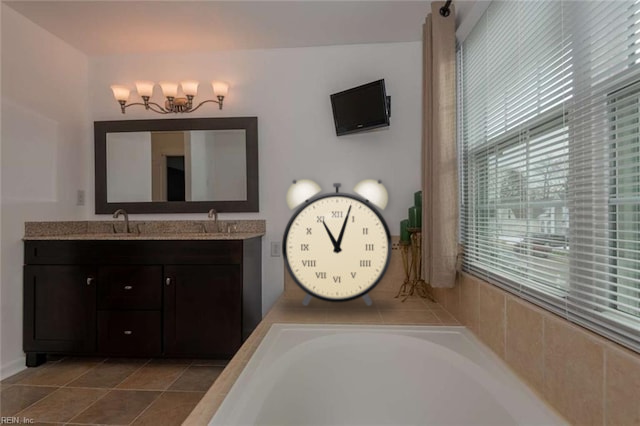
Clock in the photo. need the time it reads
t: 11:03
